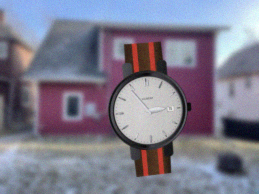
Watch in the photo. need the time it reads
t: 2:54
